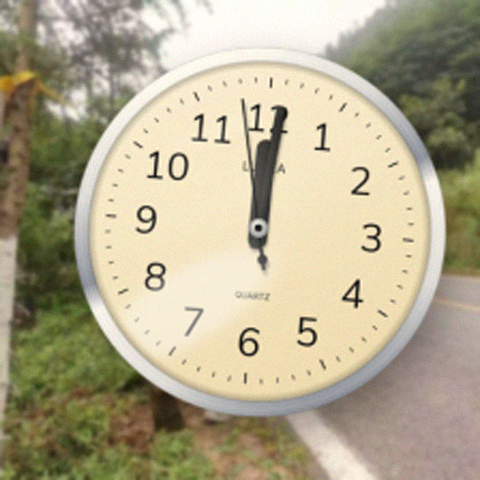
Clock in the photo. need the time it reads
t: 12:00:58
